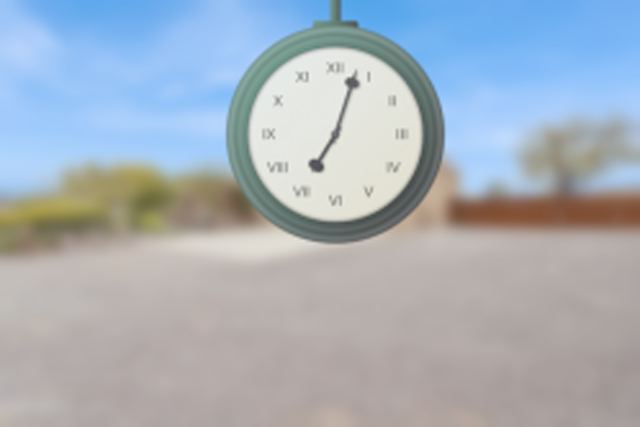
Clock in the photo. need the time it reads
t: 7:03
